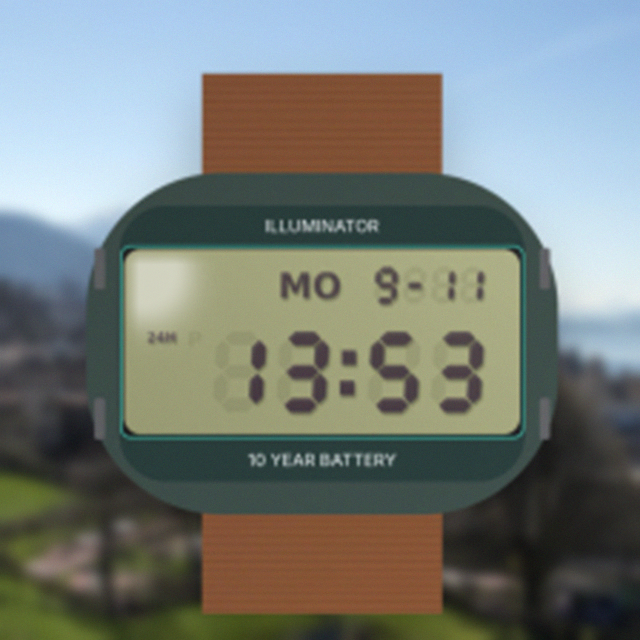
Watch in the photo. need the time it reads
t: 13:53
